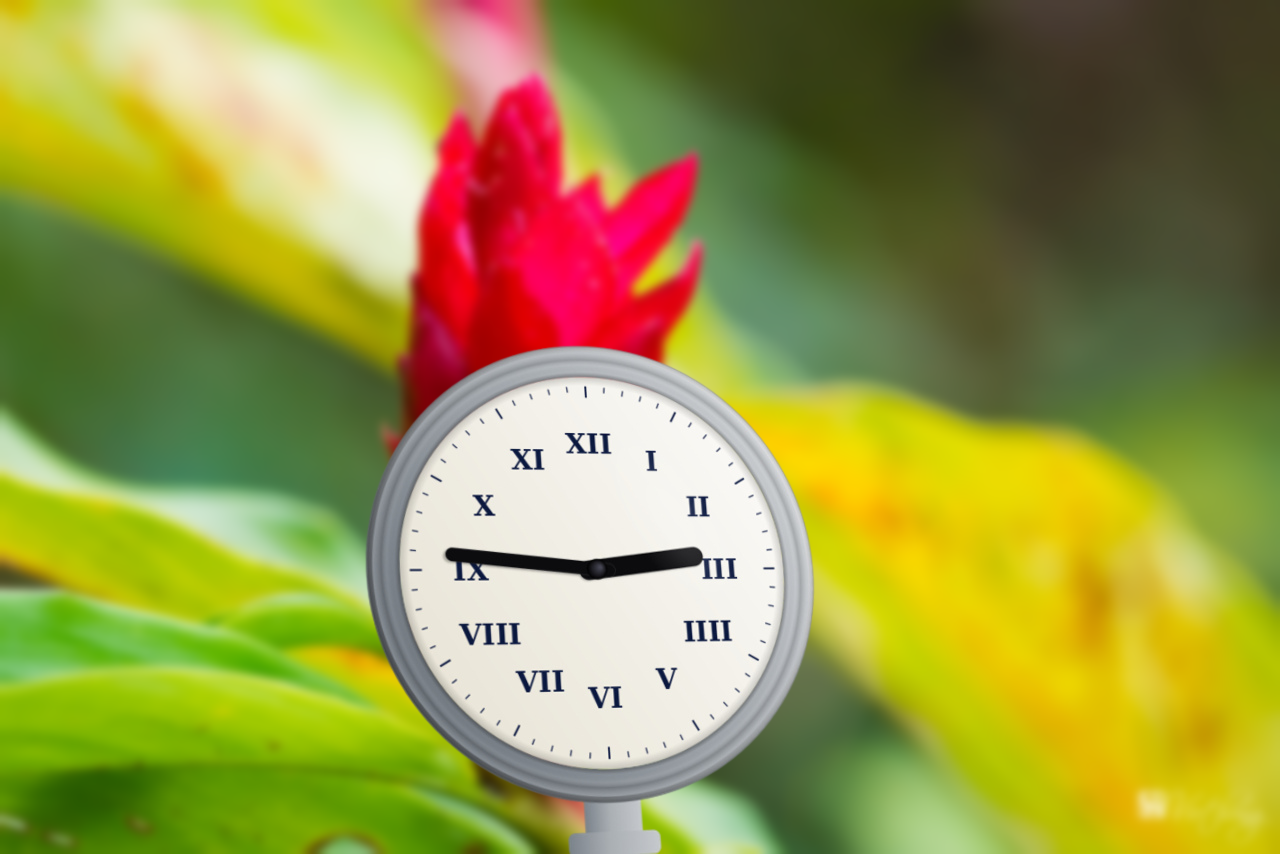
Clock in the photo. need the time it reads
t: 2:46
